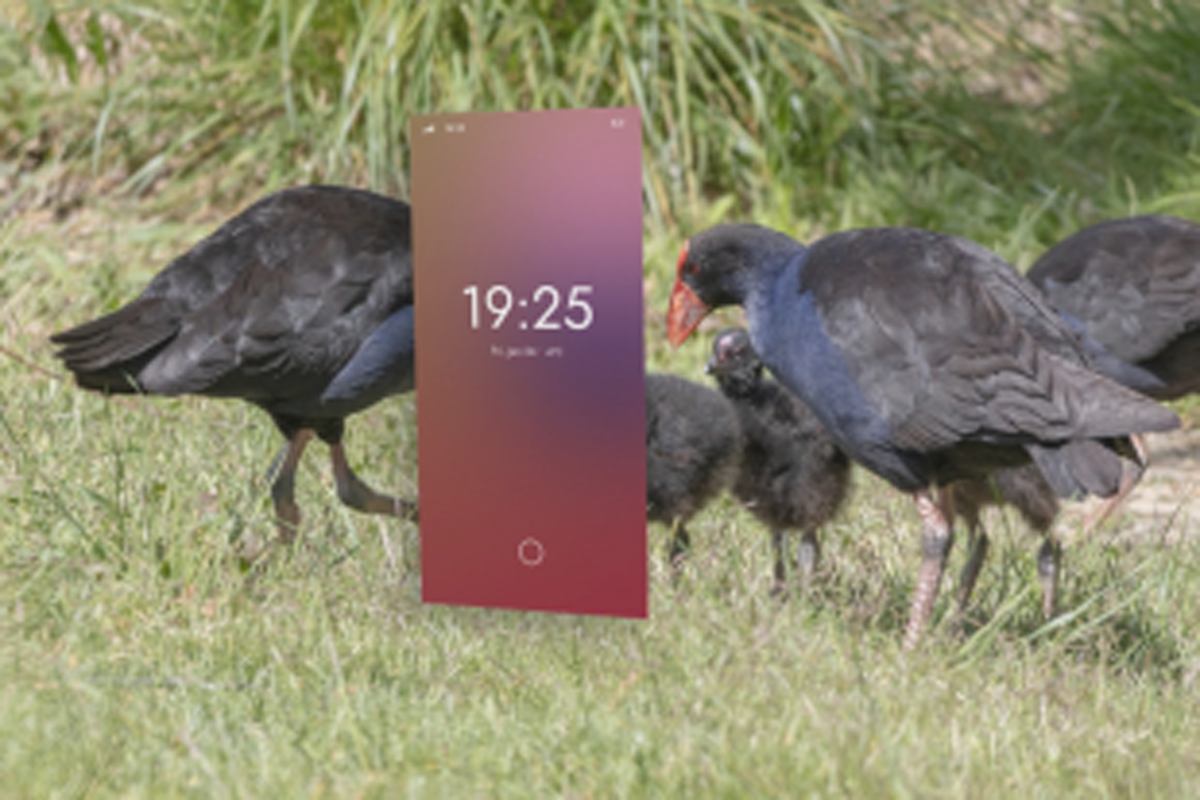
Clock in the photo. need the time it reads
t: 19:25
